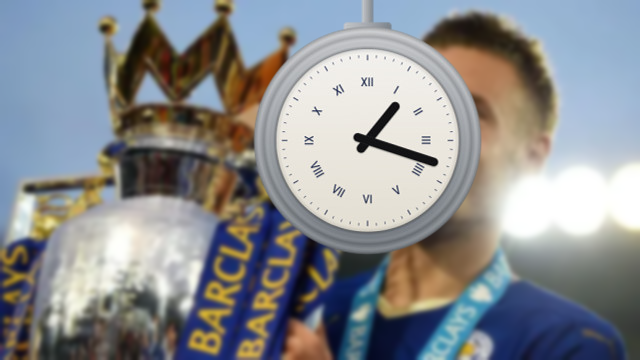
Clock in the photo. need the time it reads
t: 1:18
